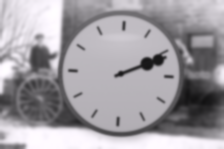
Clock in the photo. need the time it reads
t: 2:11
